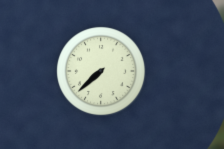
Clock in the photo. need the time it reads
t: 7:38
